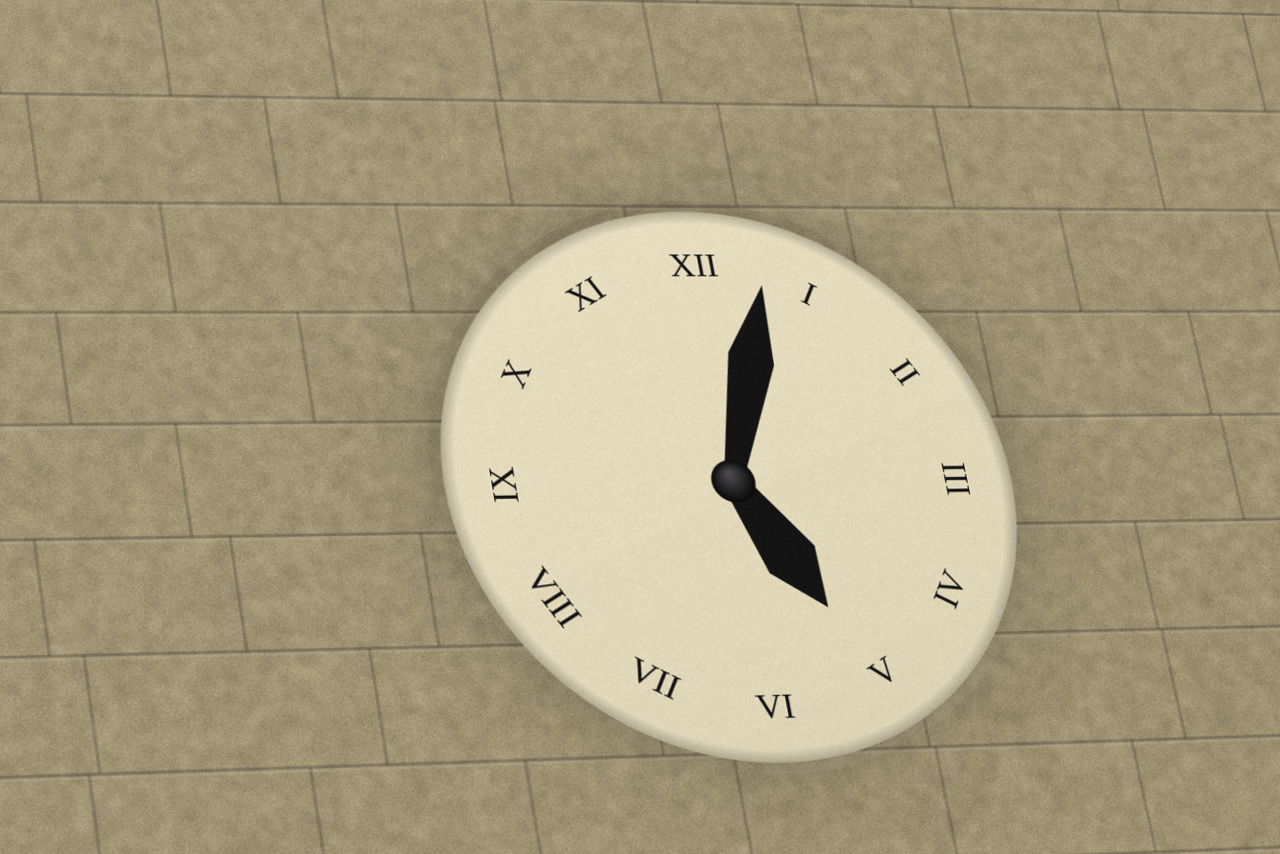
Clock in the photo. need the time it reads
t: 5:03
